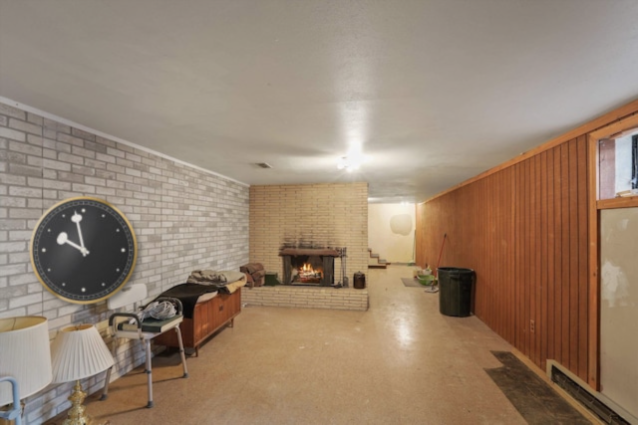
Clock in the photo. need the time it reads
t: 9:58
